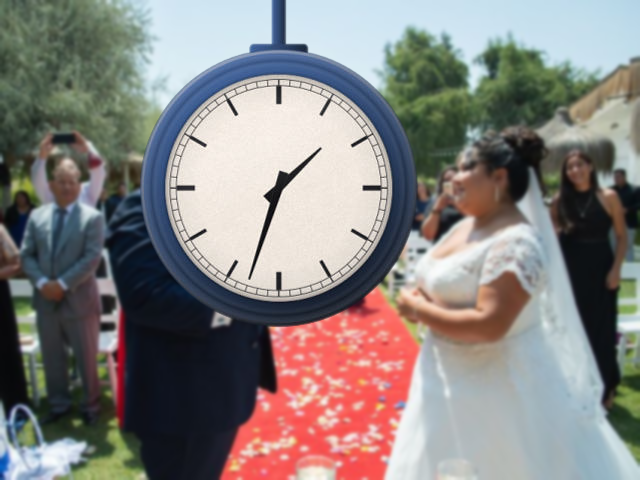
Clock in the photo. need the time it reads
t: 1:33
